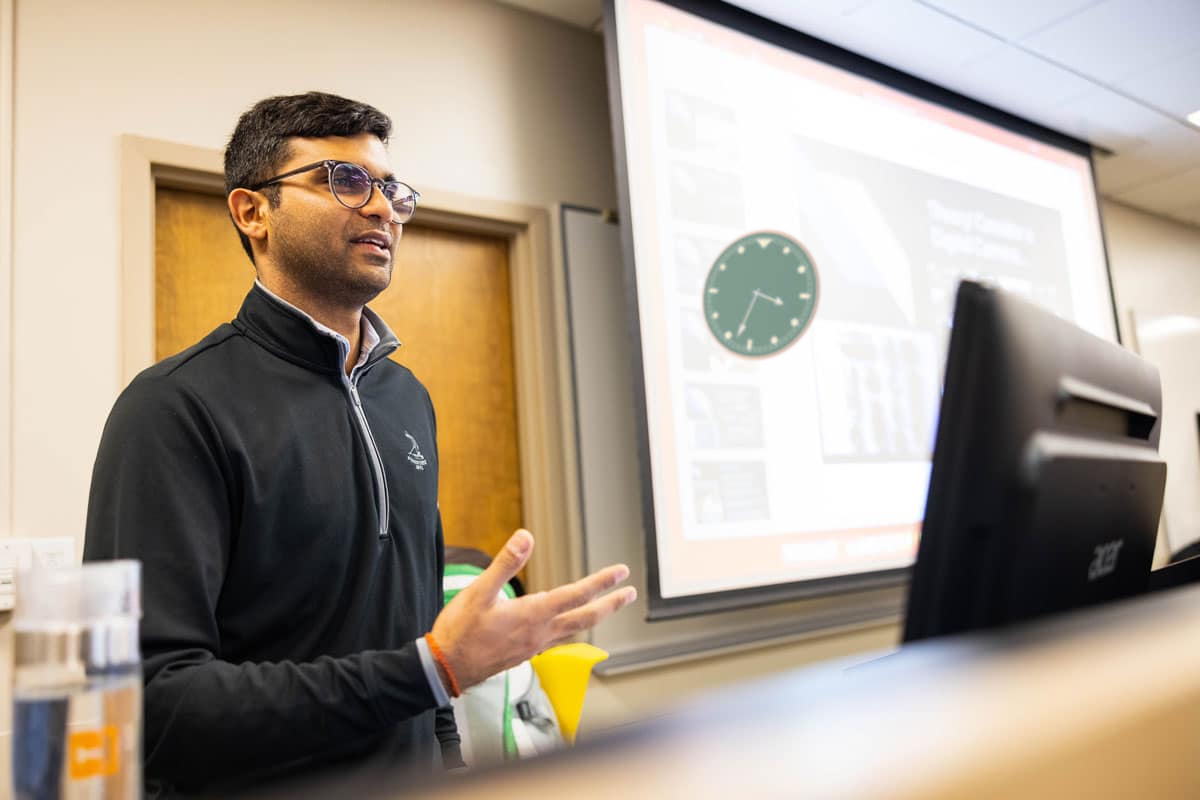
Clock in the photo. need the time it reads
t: 3:33
